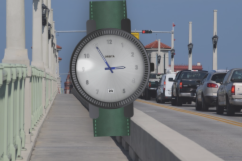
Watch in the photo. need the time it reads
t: 2:55
